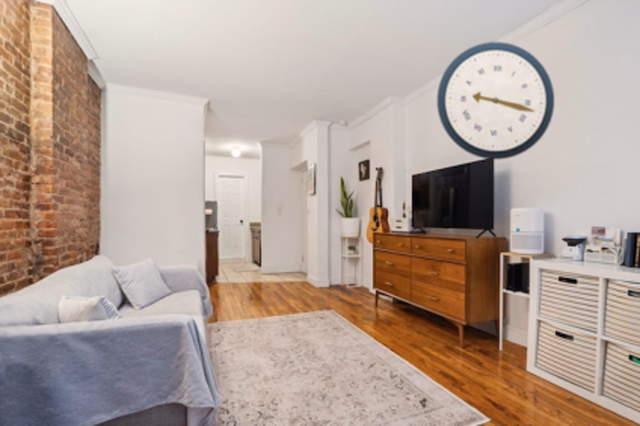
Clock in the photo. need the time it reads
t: 9:17
